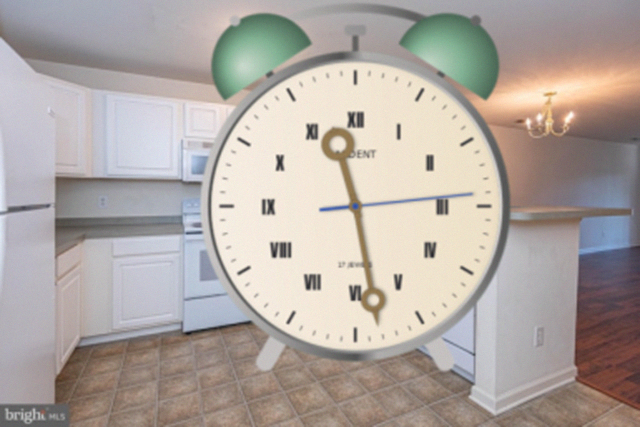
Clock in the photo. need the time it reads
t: 11:28:14
